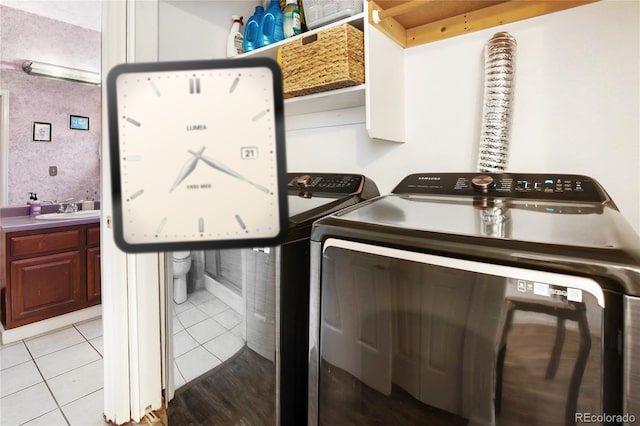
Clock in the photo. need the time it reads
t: 7:20
